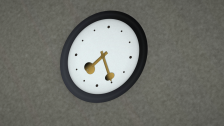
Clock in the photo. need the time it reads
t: 7:25
